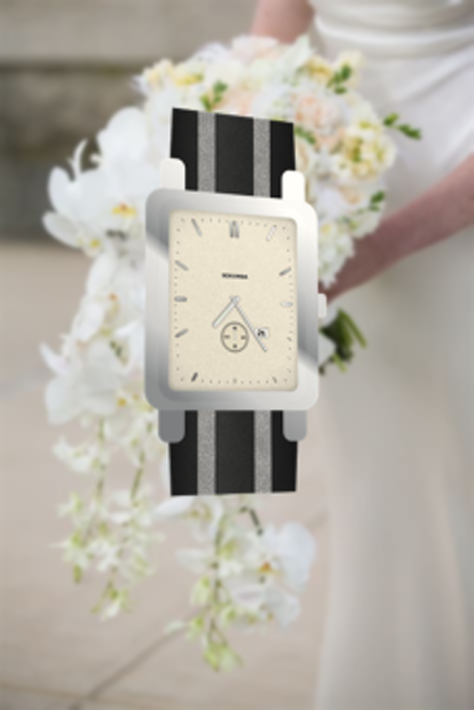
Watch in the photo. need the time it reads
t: 7:24
